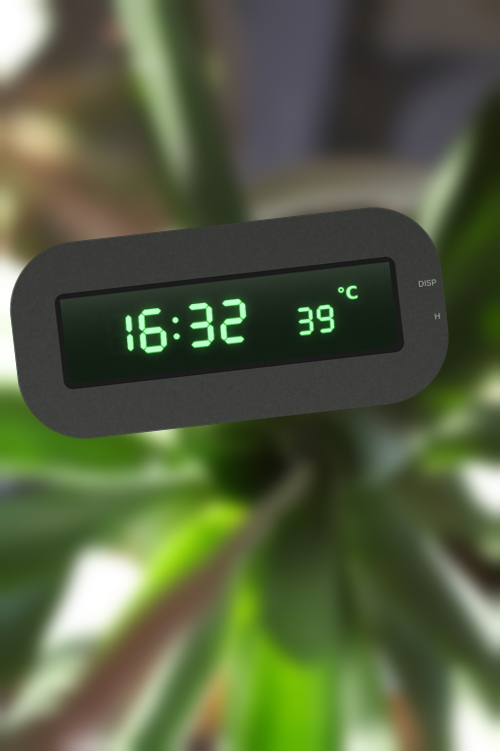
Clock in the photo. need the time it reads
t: 16:32
